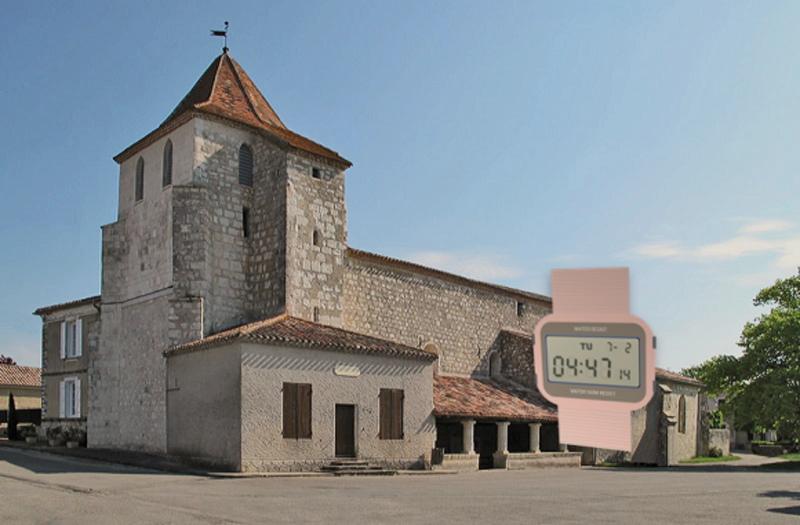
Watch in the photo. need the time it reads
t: 4:47:14
